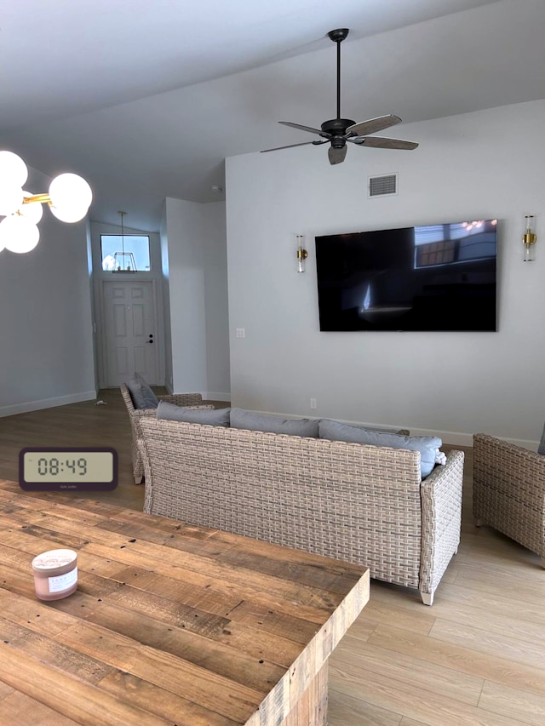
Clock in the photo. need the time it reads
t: 8:49
